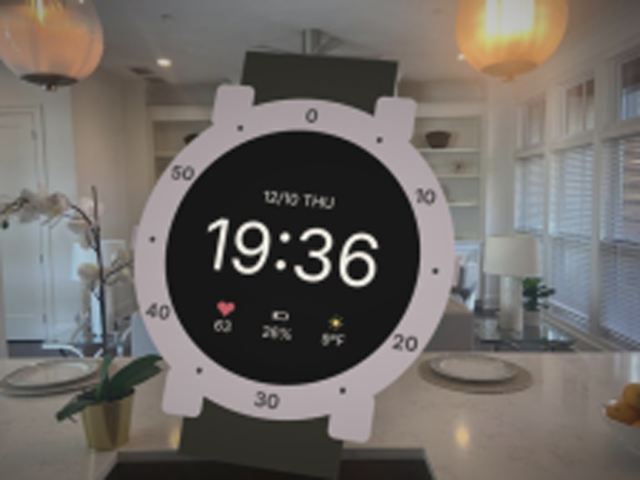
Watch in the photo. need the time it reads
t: 19:36
